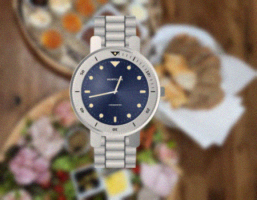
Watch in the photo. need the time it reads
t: 12:43
